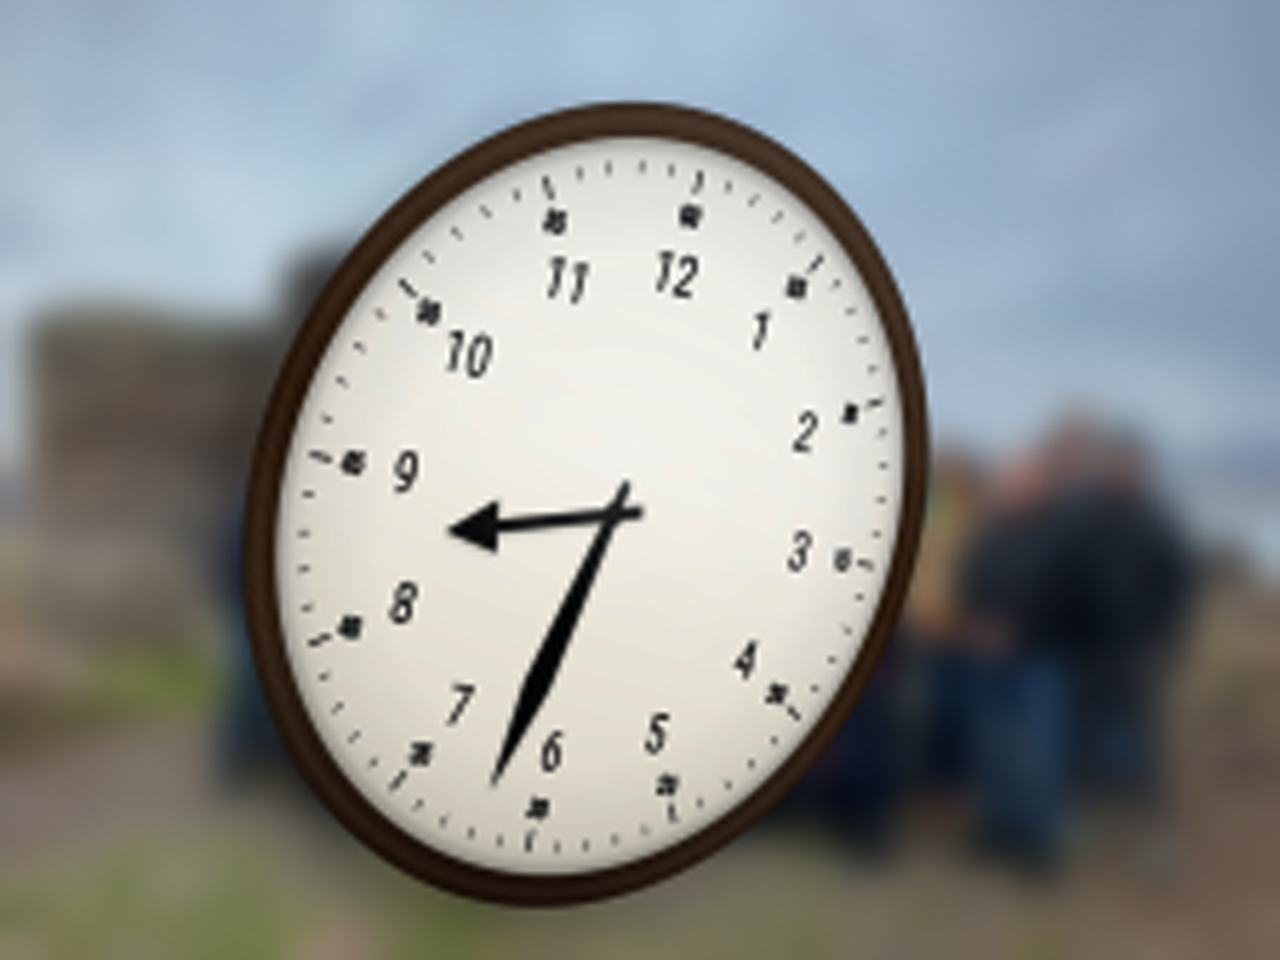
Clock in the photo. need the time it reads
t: 8:32
